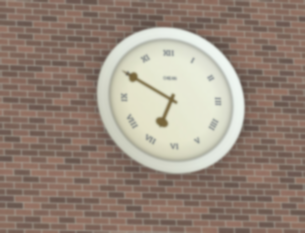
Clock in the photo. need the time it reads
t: 6:50
